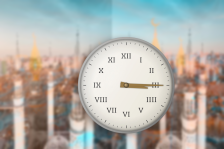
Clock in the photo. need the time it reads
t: 3:15
